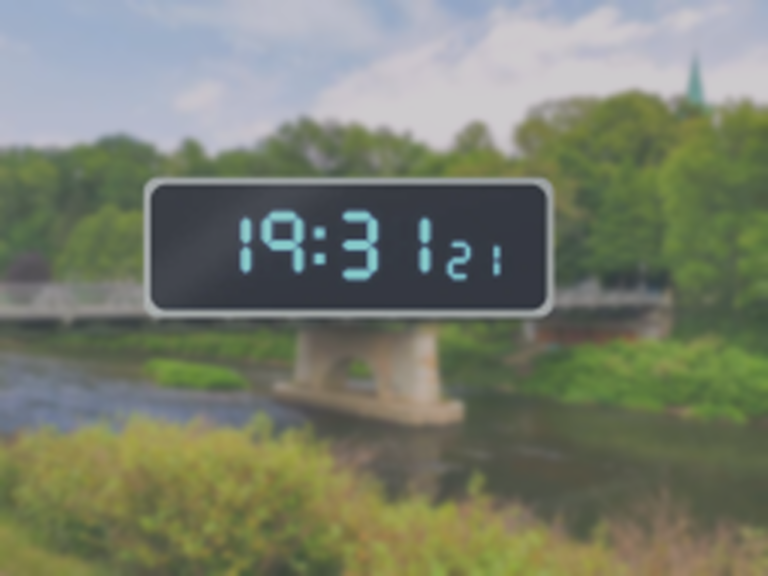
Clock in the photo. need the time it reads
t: 19:31:21
